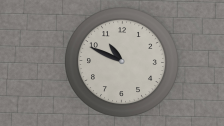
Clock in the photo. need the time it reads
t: 10:49
